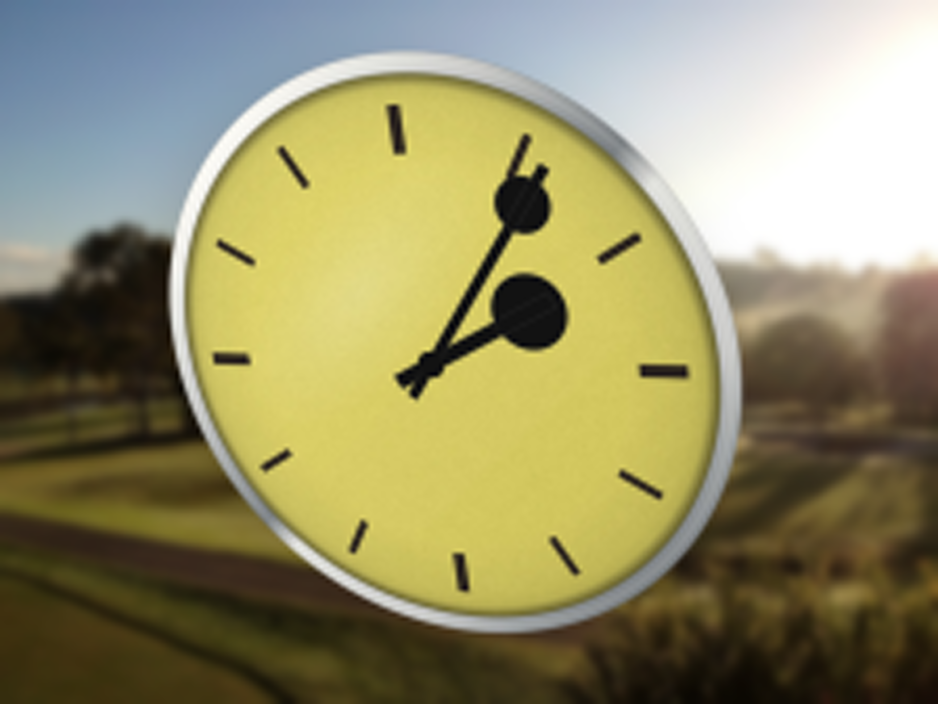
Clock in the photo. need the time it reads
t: 2:06
